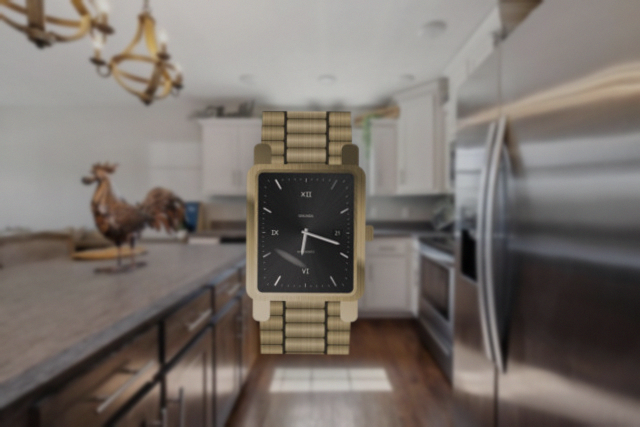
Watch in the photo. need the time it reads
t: 6:18
